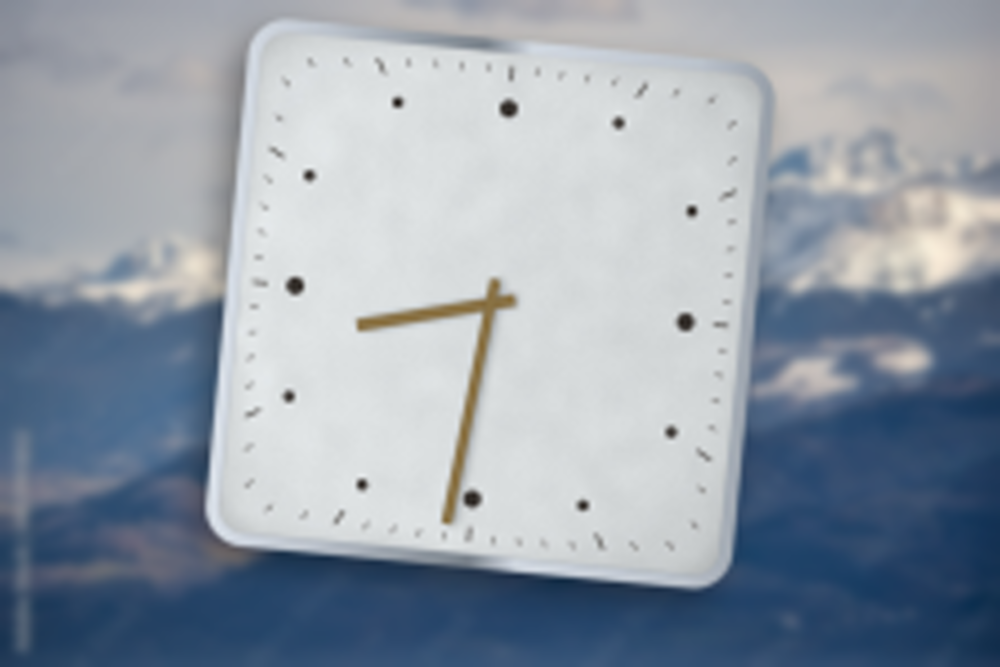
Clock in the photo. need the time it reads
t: 8:31
